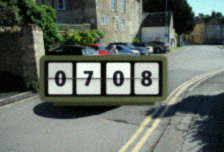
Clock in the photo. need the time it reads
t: 7:08
